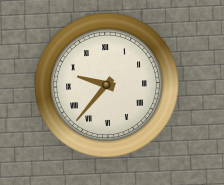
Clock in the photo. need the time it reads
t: 9:37
